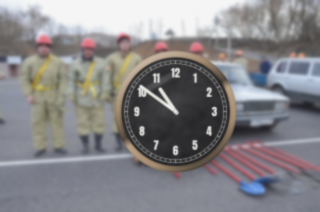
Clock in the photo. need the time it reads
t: 10:51
